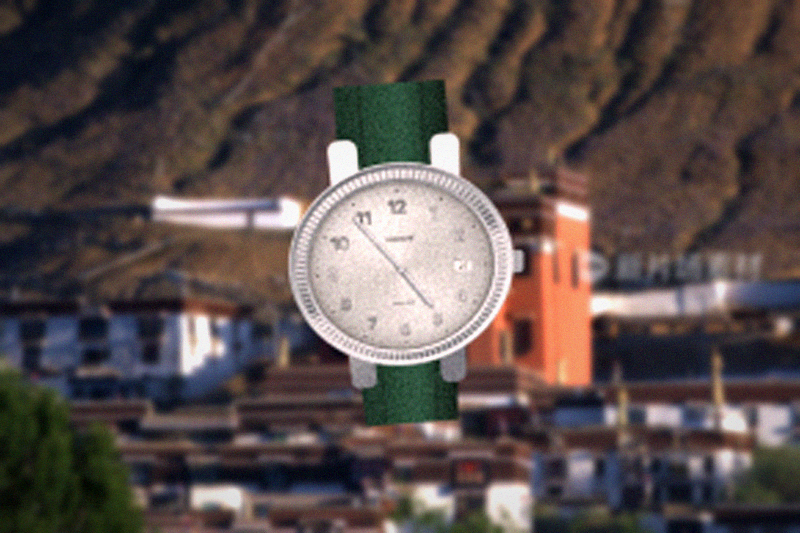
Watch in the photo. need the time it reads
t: 4:54
